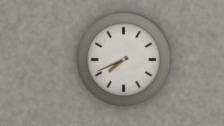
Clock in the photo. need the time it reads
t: 7:41
